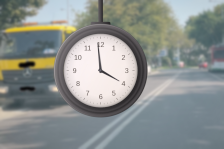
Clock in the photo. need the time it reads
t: 3:59
